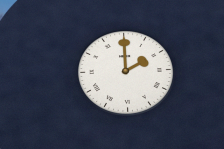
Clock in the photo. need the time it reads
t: 2:00
